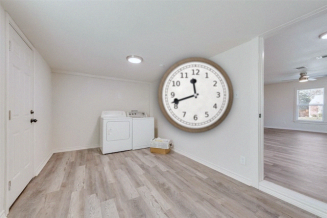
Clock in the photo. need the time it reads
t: 11:42
